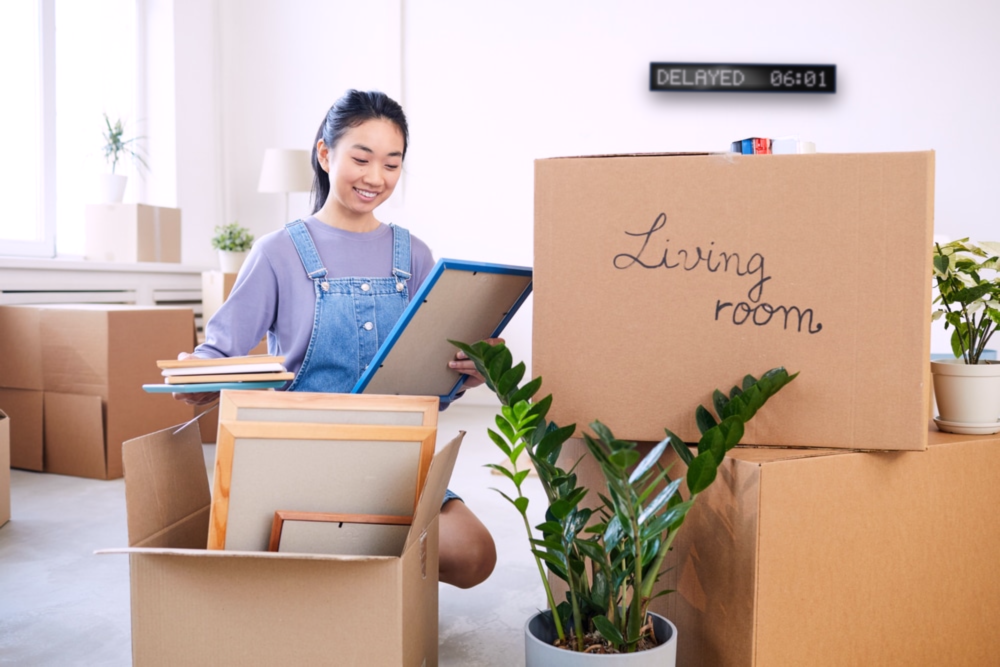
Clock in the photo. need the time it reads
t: 6:01
